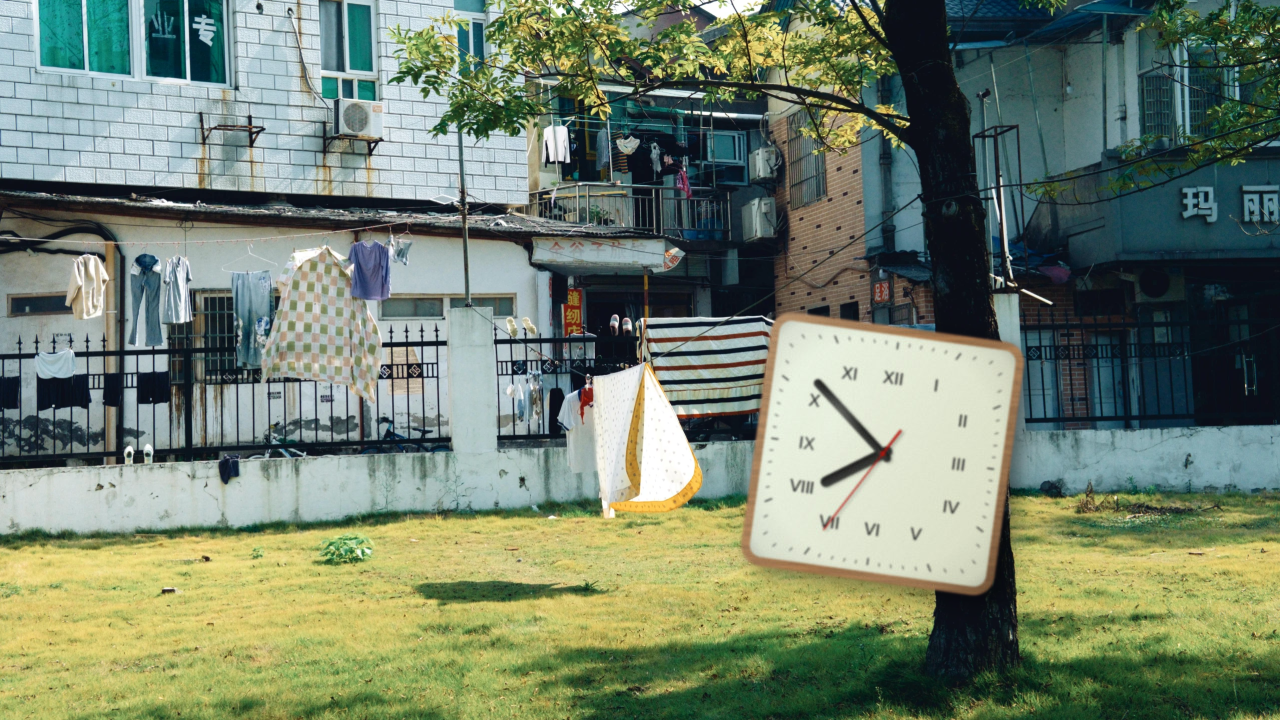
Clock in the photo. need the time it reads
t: 7:51:35
